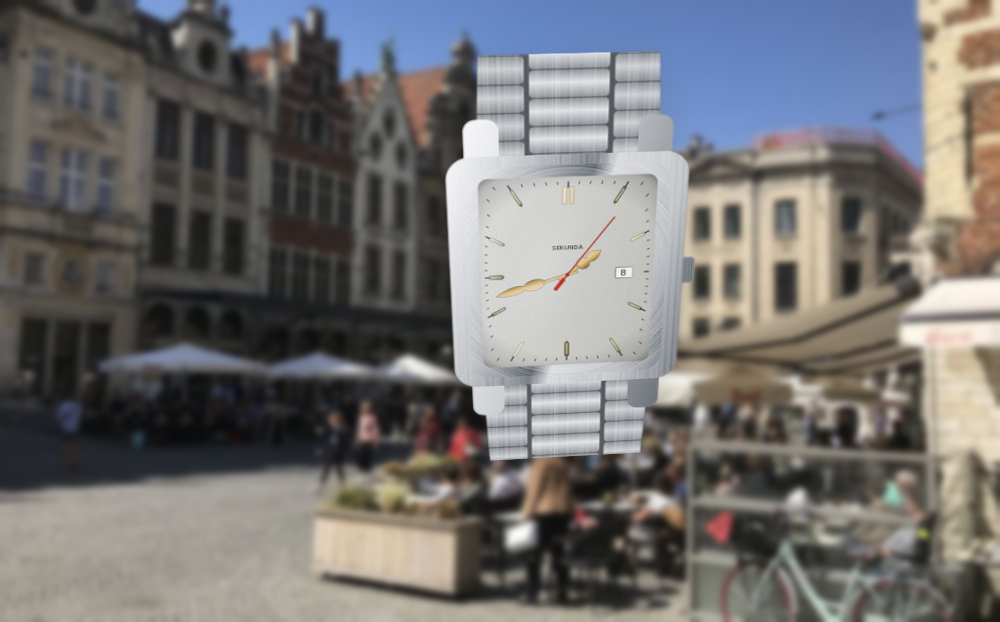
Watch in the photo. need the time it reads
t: 1:42:06
